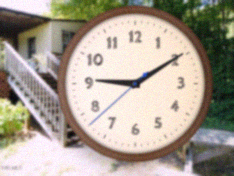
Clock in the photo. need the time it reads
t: 9:09:38
